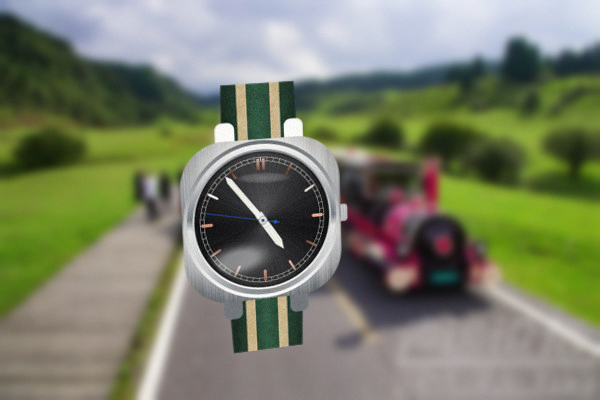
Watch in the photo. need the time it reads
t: 4:53:47
